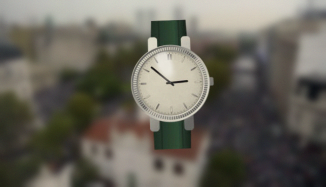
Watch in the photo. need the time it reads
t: 2:52
